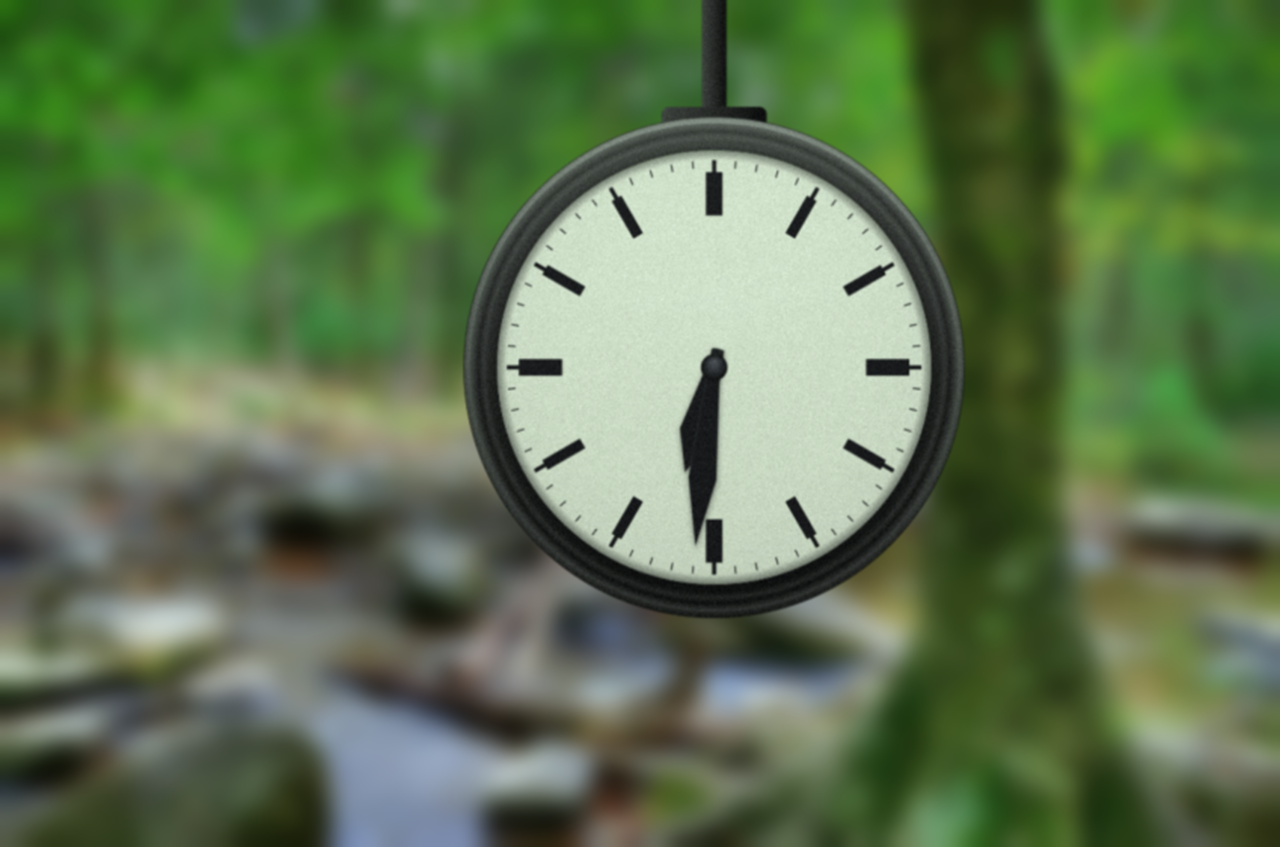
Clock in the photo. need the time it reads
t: 6:31
